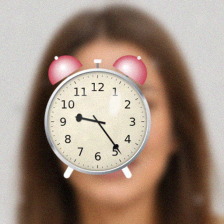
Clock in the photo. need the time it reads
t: 9:24
